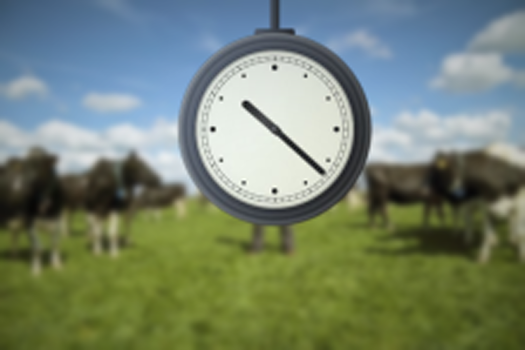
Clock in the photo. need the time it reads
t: 10:22
